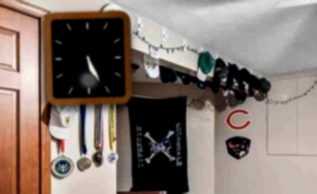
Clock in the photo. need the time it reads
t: 5:26
